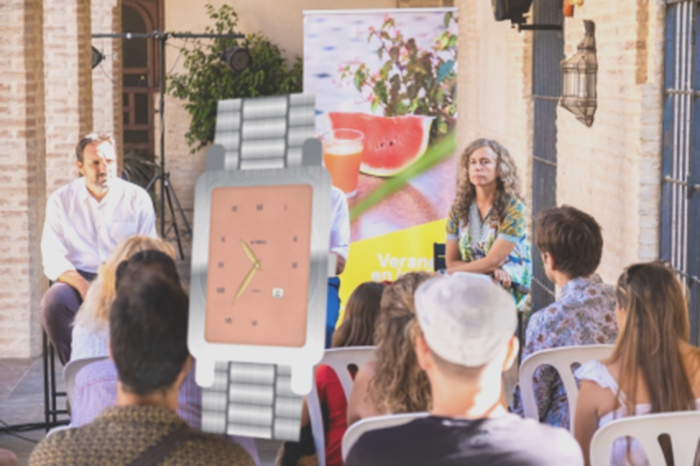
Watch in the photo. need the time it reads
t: 10:36
